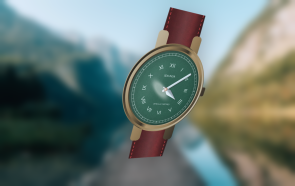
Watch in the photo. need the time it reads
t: 4:09
